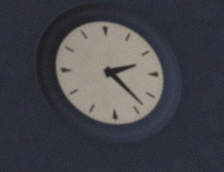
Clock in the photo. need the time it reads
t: 2:23
